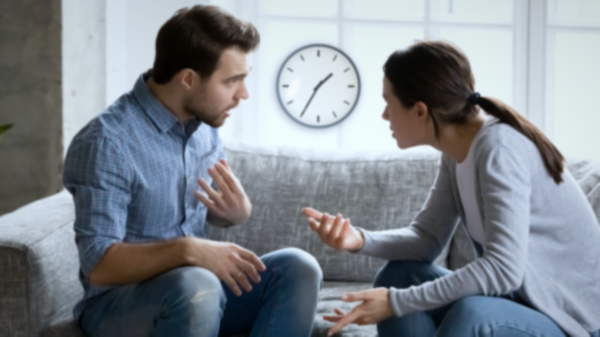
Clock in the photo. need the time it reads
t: 1:35
